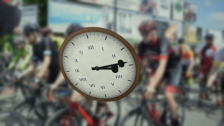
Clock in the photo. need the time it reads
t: 3:14
